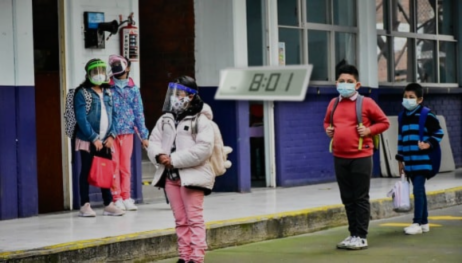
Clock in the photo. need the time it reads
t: 8:01
